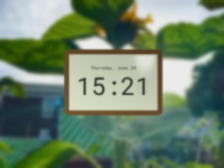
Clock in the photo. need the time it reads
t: 15:21
